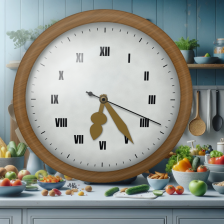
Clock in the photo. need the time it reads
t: 6:24:19
